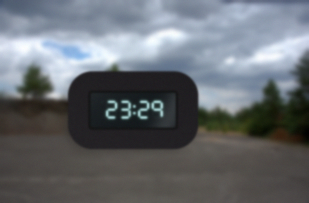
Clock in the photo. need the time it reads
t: 23:29
